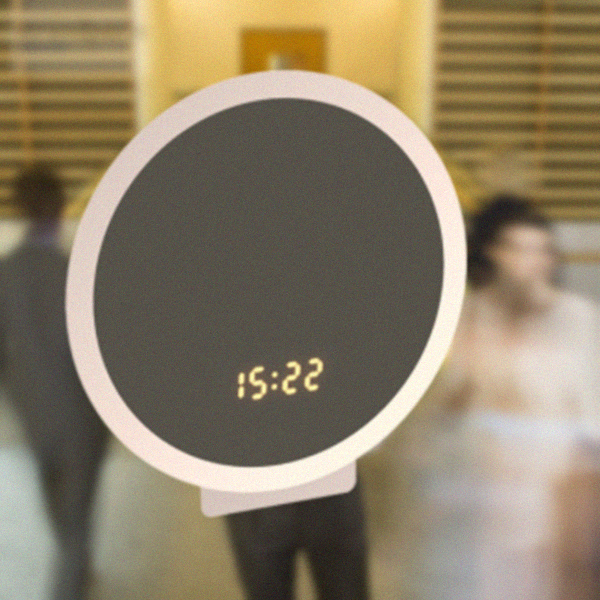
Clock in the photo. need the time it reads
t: 15:22
